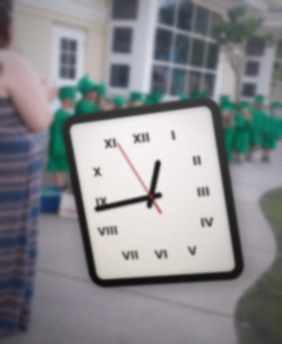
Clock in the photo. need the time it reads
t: 12:43:56
